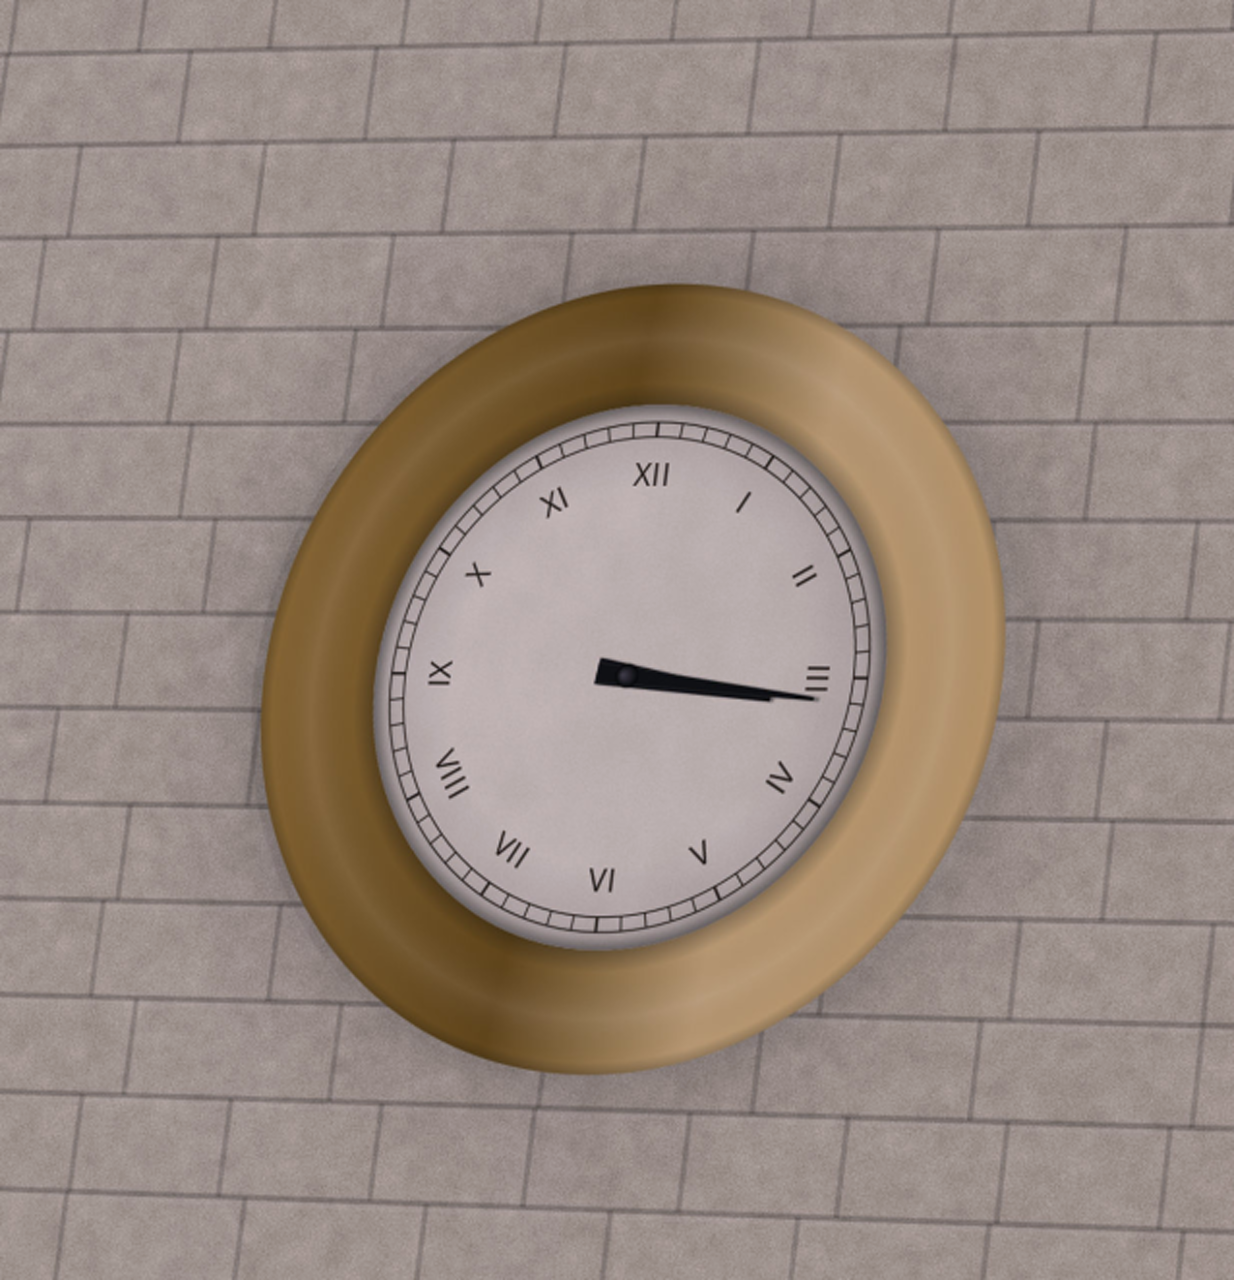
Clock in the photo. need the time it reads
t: 3:16
